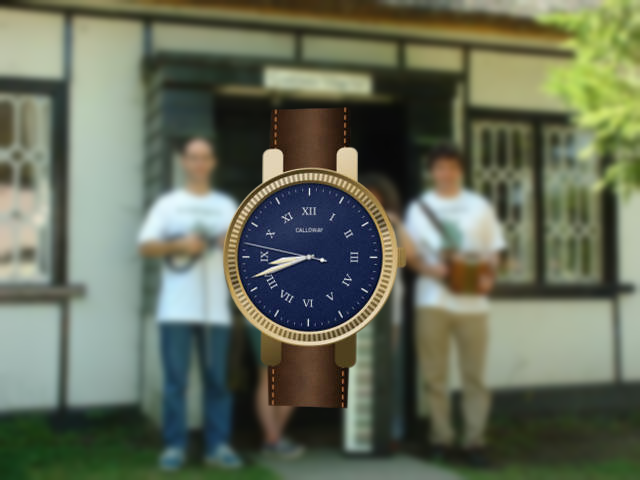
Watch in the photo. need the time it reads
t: 8:41:47
